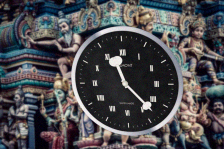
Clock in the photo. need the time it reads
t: 11:23
